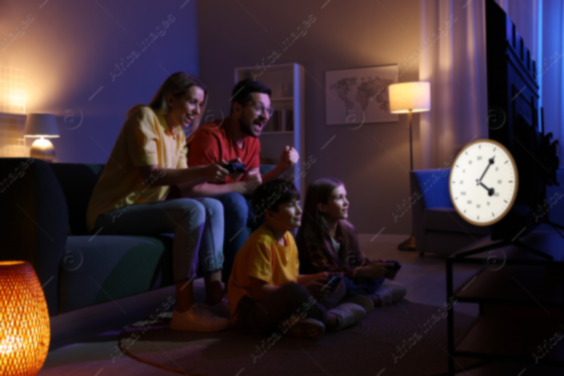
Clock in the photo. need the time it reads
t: 4:06
